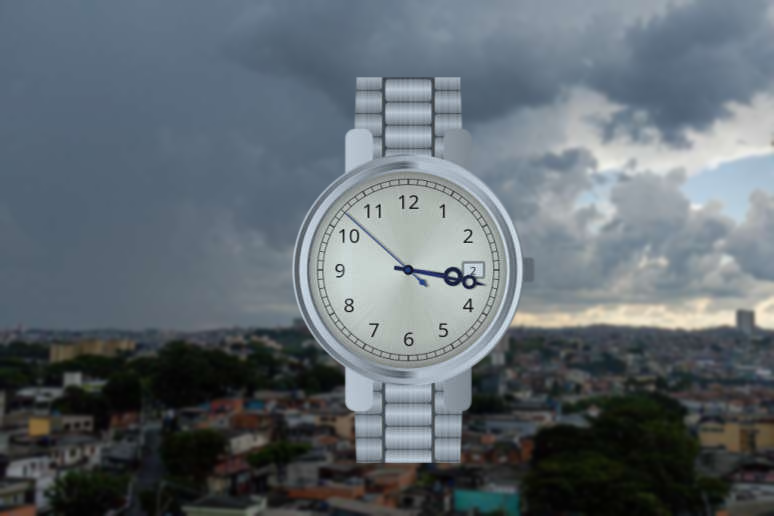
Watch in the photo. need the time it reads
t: 3:16:52
